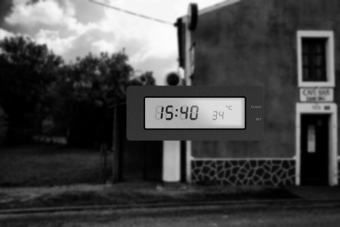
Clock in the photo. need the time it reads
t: 15:40
